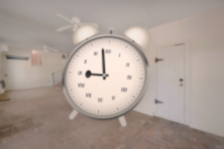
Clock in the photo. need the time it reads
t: 8:58
